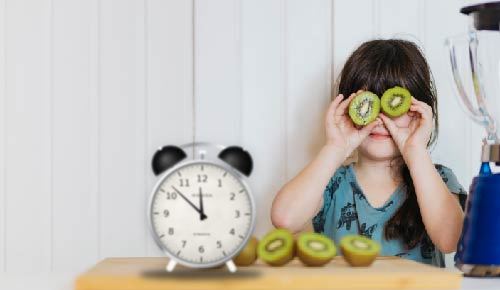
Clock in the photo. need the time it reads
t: 11:52
